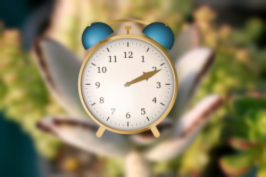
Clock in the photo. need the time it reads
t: 2:11
